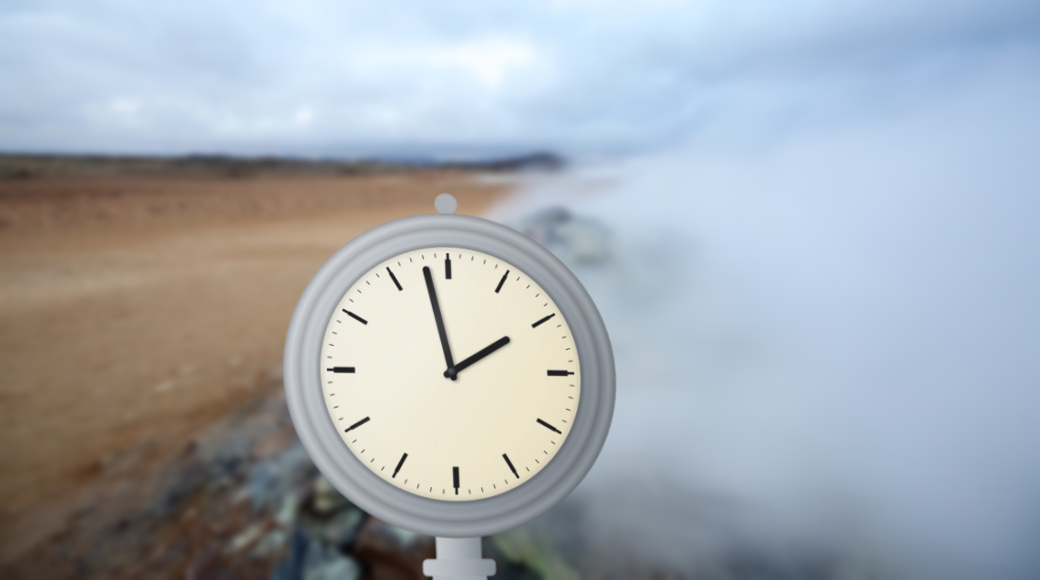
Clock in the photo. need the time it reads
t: 1:58
